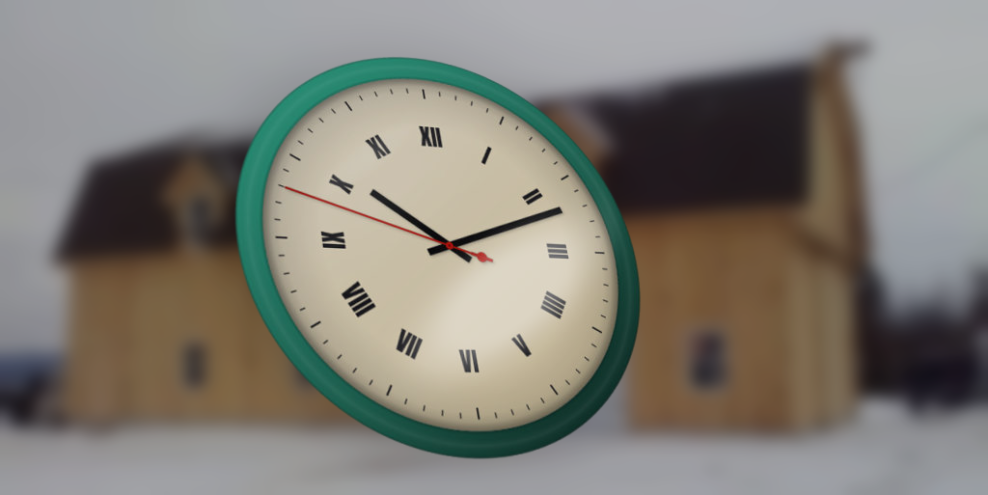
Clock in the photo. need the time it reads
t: 10:11:48
